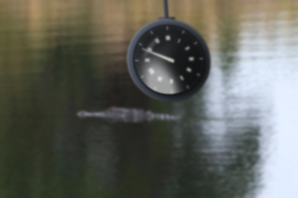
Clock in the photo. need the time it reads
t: 9:49
